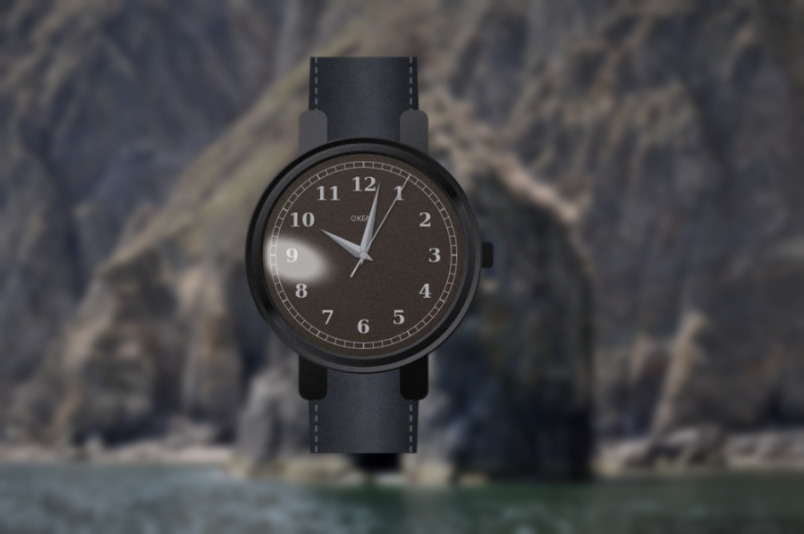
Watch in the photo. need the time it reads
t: 10:02:05
